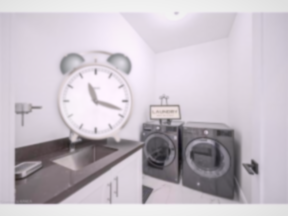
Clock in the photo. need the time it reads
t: 11:18
